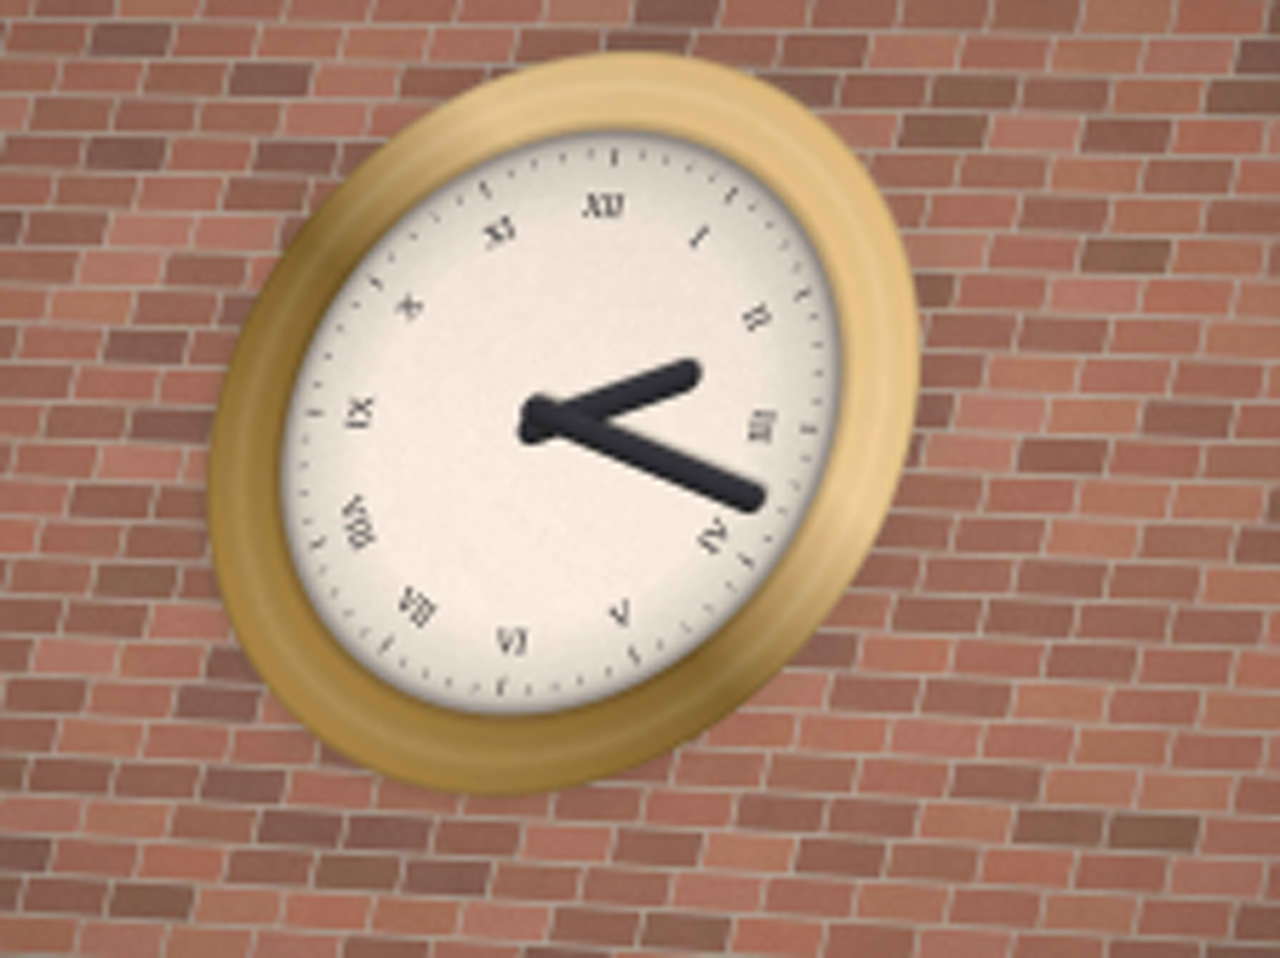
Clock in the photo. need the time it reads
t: 2:18
